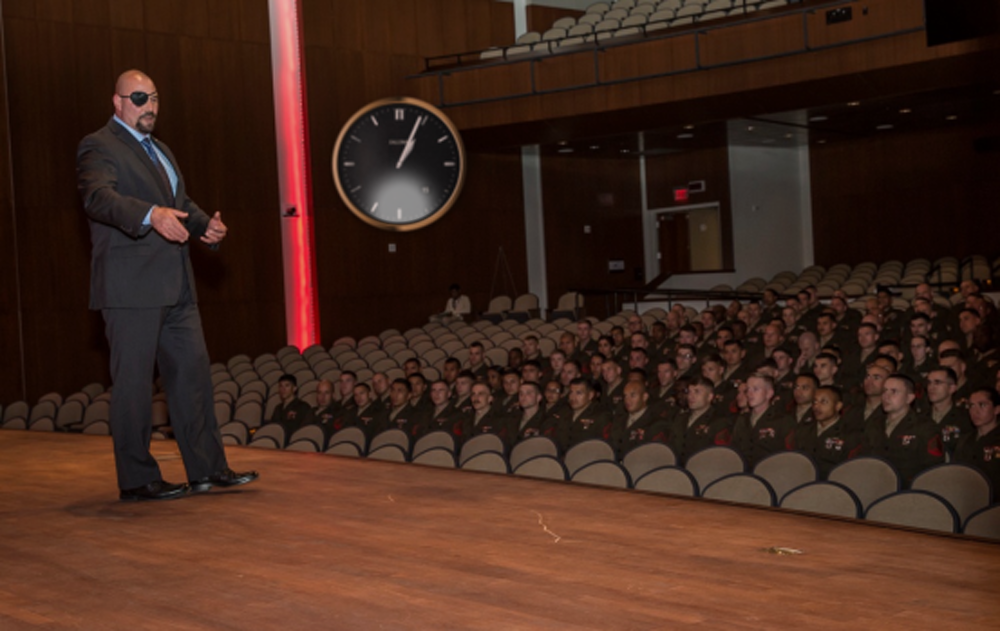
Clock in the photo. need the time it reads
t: 1:04
